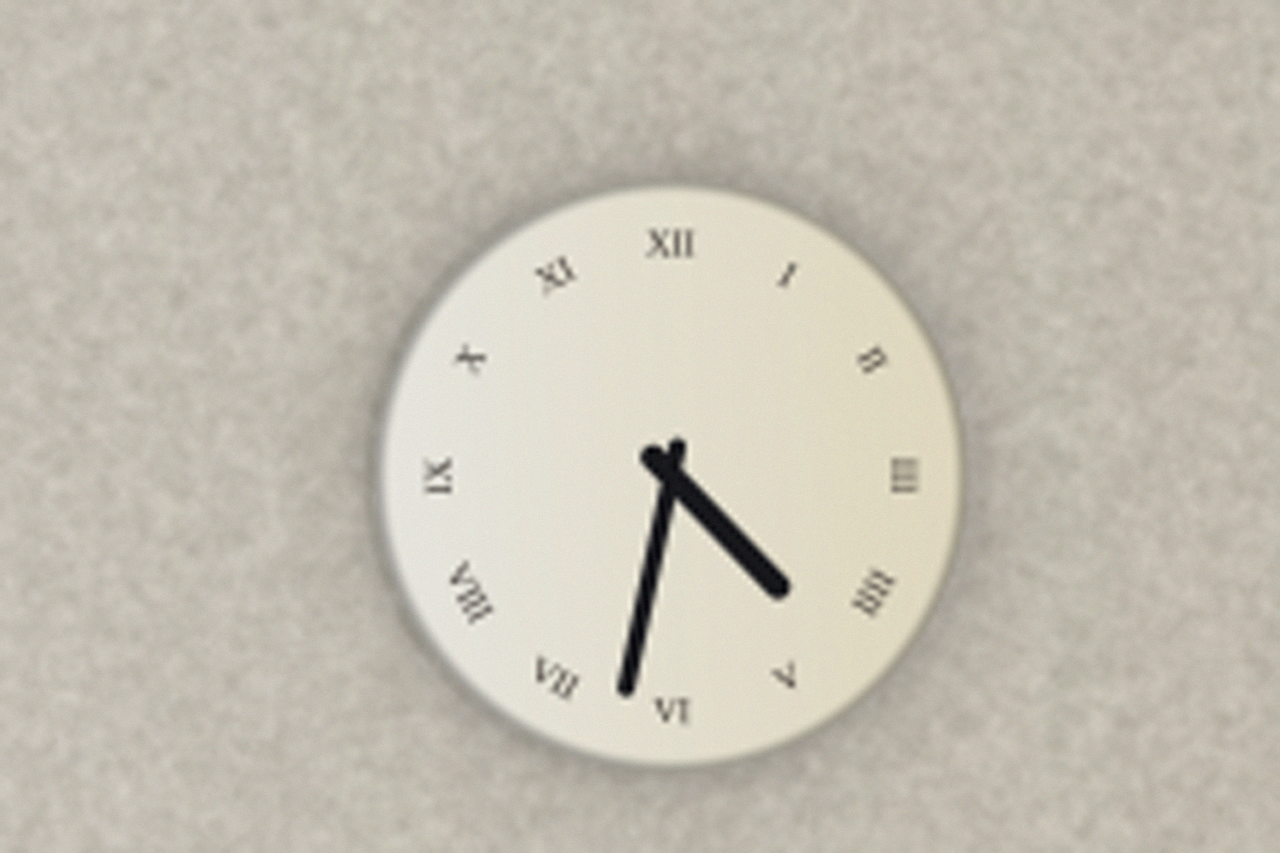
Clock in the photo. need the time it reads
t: 4:32
